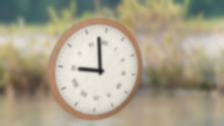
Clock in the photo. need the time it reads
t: 8:58
